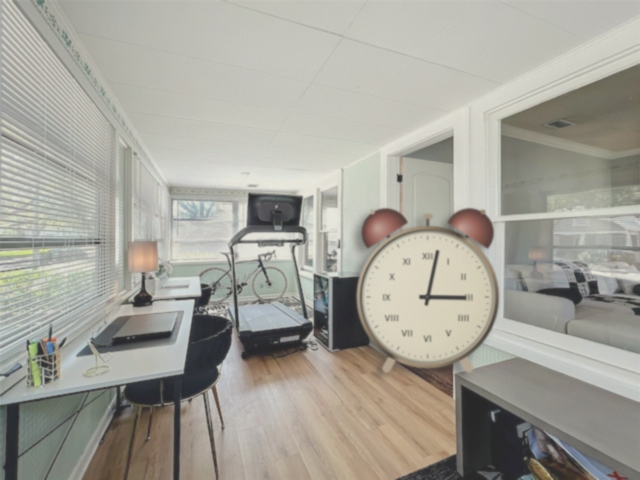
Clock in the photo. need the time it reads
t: 3:02
